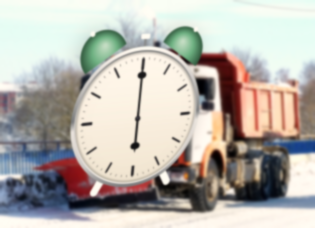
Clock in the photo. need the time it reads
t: 6:00
